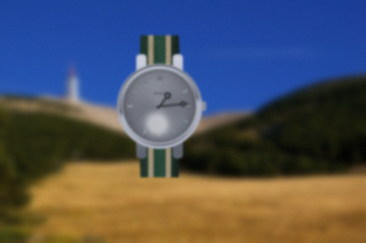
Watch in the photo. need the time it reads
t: 1:14
